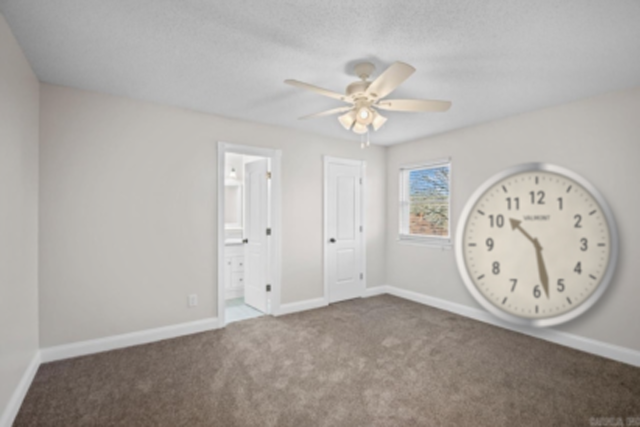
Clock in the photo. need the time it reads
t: 10:28
